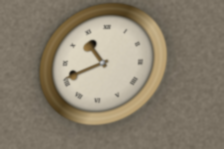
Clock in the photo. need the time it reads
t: 10:41
